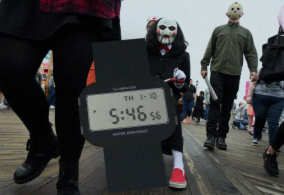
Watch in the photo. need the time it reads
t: 5:46
